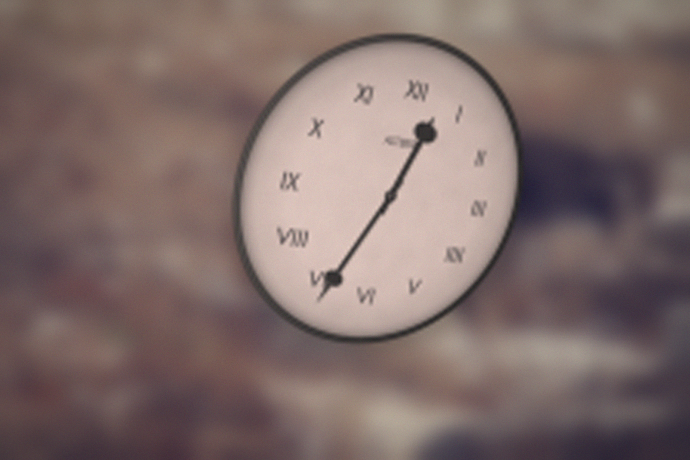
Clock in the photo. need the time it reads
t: 12:34
